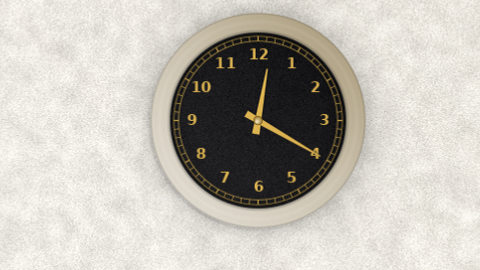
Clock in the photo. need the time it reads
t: 12:20
